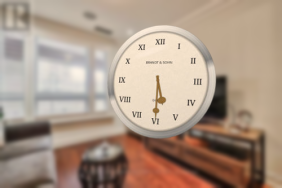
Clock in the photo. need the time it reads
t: 5:30
